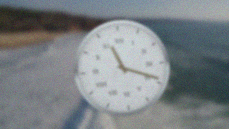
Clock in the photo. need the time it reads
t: 11:19
